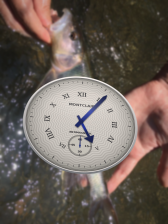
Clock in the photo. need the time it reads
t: 5:06
